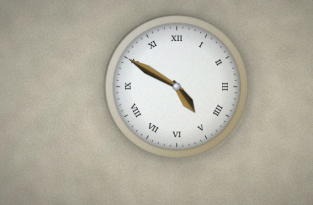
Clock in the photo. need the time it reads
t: 4:50
